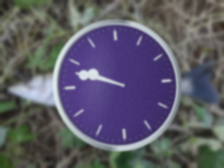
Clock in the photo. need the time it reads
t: 9:48
